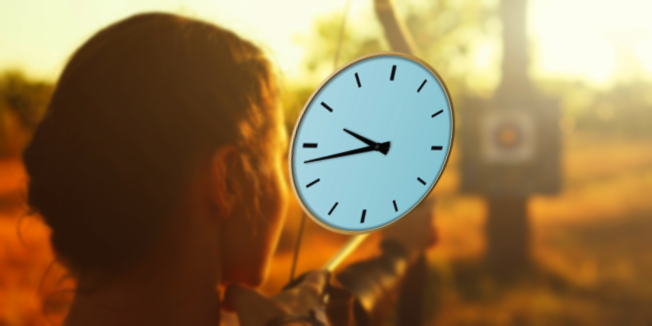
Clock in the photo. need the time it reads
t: 9:43
